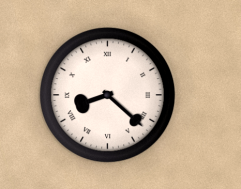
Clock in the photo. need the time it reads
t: 8:22
